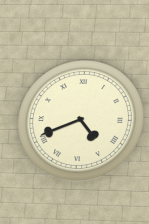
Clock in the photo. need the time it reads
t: 4:41
